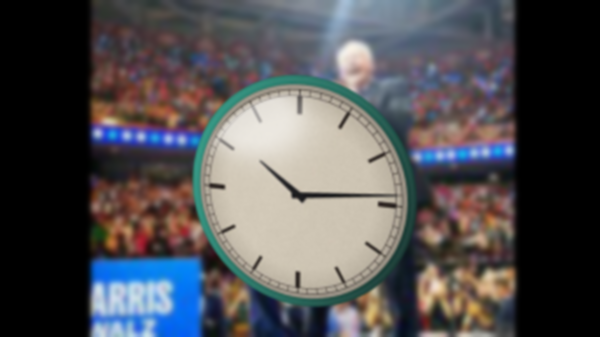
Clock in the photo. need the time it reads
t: 10:14
